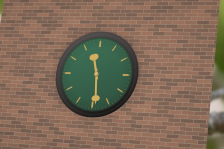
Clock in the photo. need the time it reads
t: 11:29
